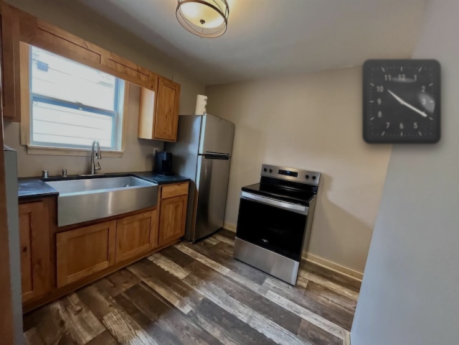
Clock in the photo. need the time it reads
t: 10:20
